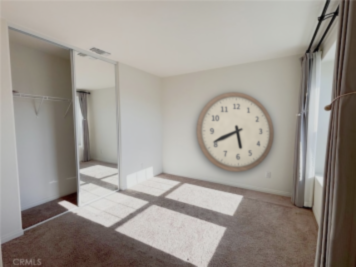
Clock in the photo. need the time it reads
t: 5:41
